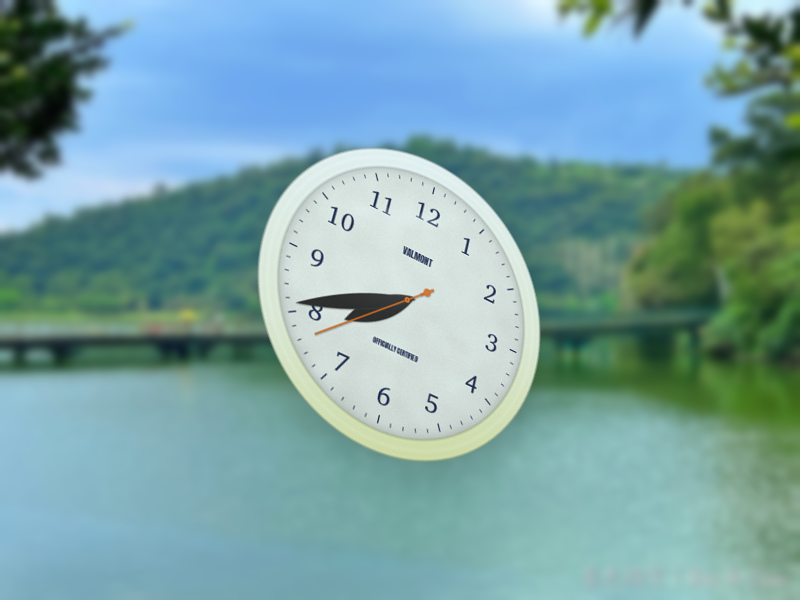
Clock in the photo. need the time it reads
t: 7:40:38
